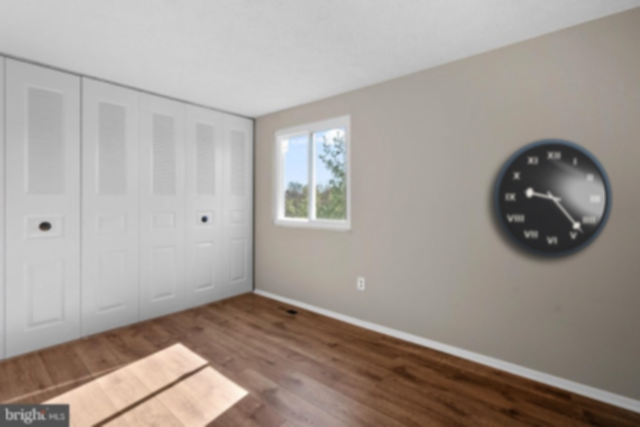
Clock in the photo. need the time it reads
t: 9:23
